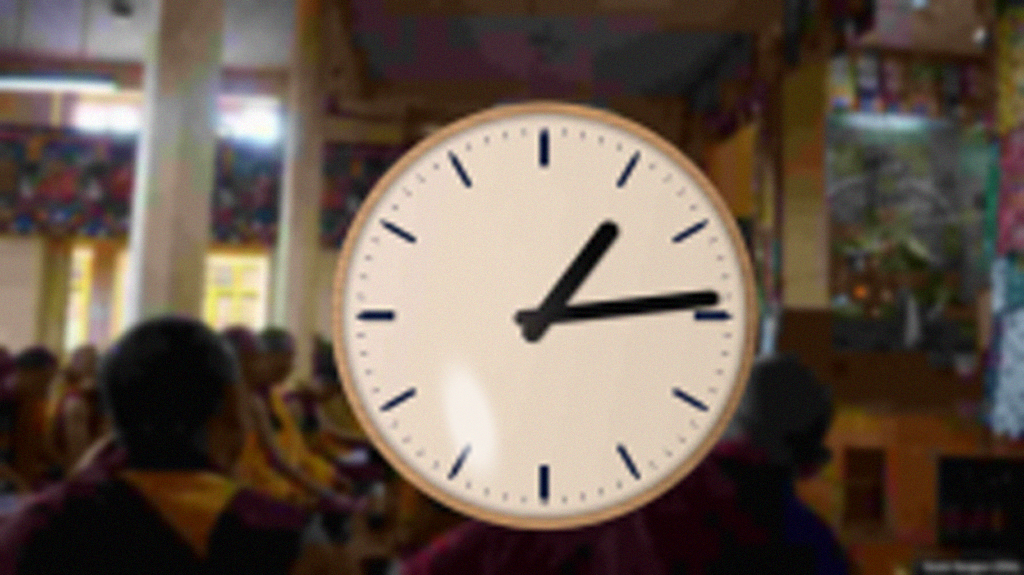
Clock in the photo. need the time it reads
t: 1:14
